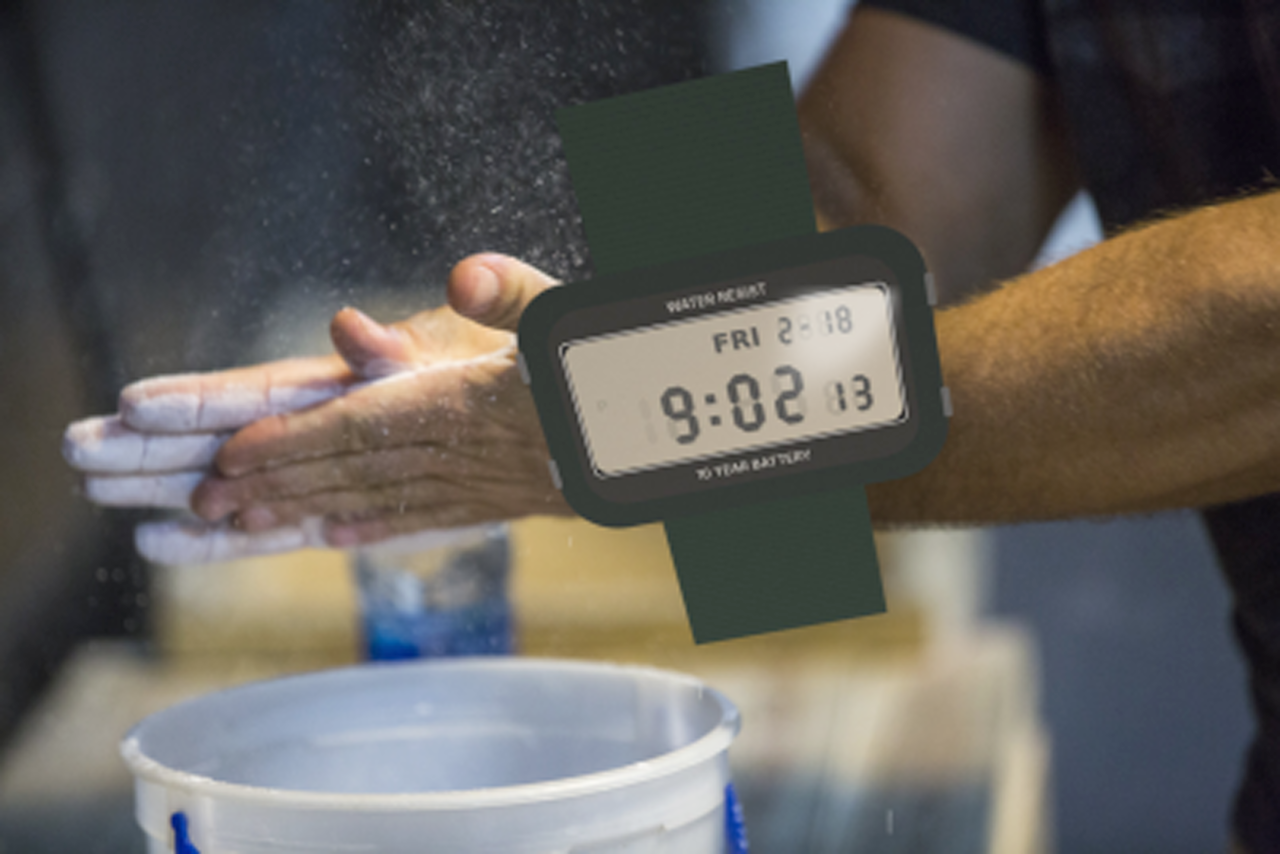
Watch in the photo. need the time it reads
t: 9:02:13
